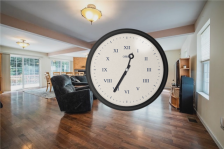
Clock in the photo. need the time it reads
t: 12:35
